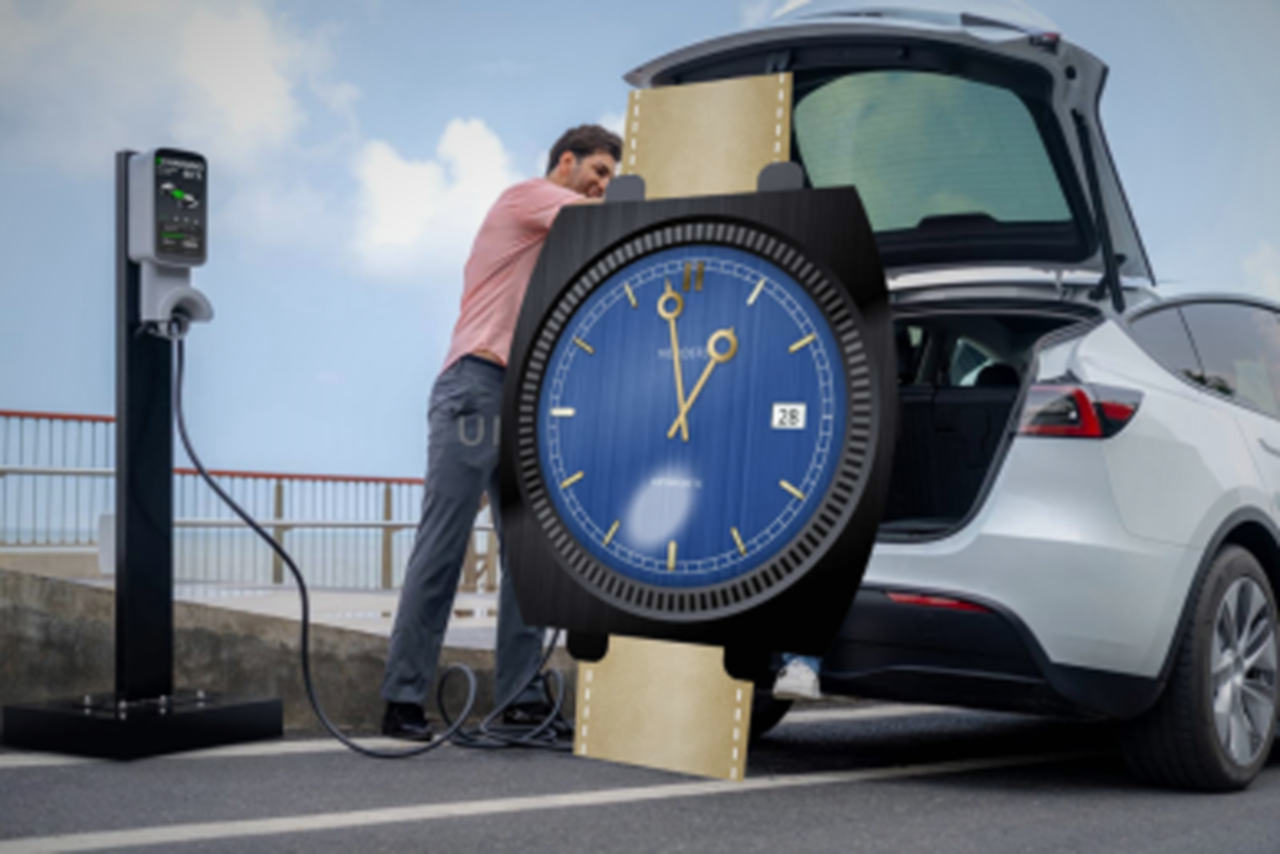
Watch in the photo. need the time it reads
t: 12:58
